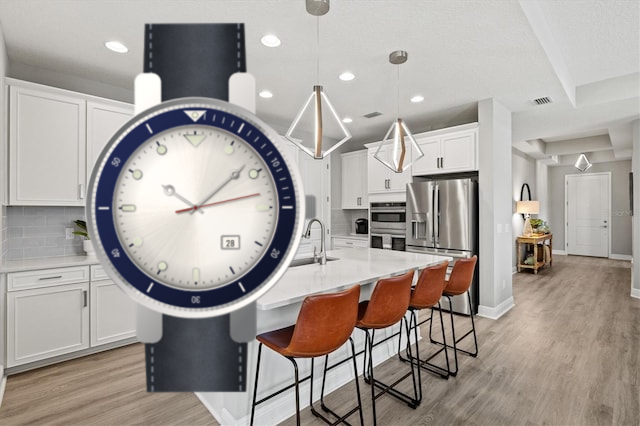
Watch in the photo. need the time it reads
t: 10:08:13
